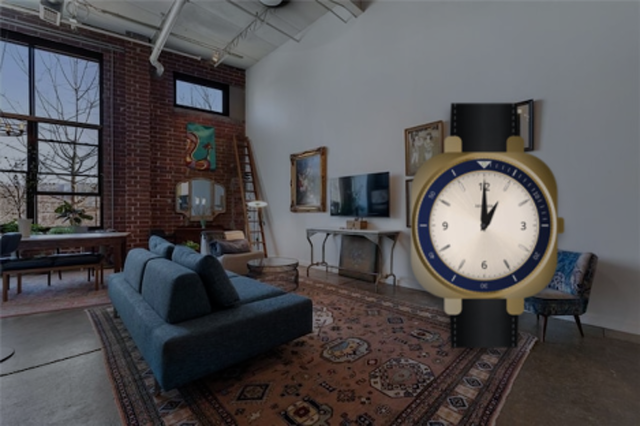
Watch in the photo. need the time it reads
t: 1:00
